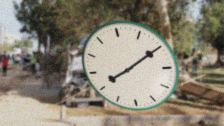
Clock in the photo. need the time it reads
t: 8:10
